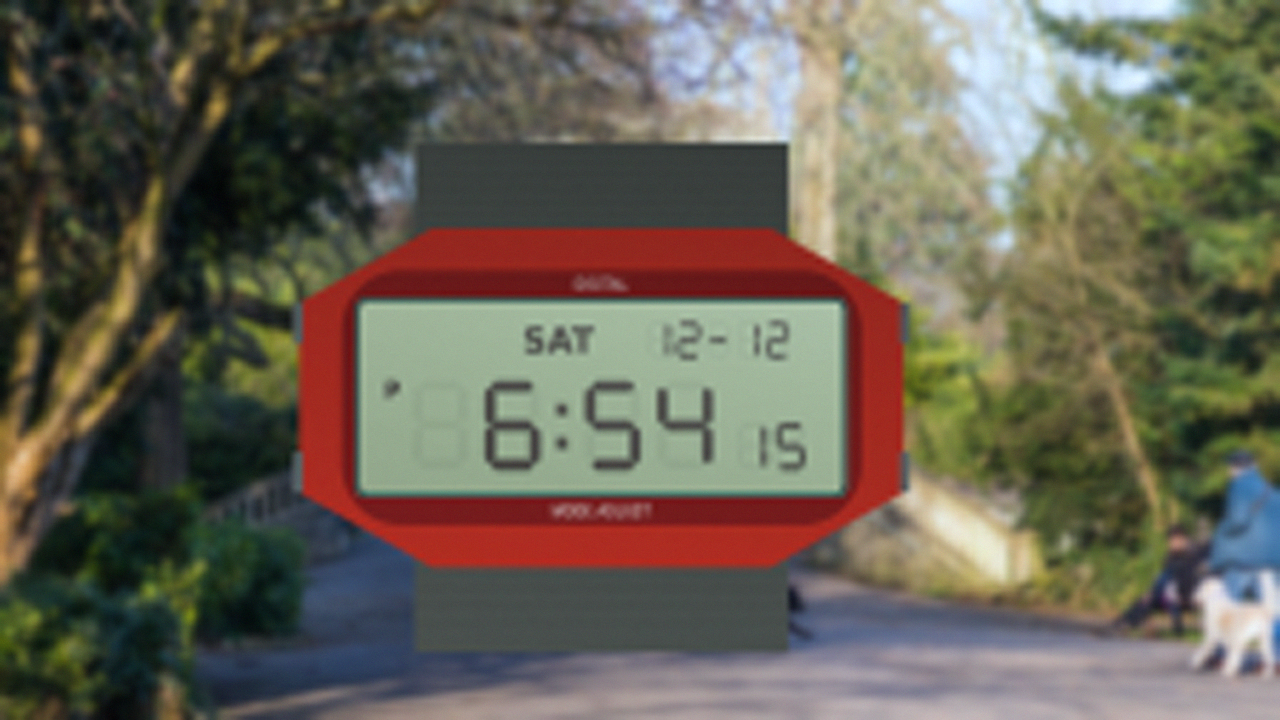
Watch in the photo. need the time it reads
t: 6:54:15
